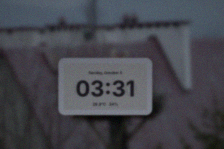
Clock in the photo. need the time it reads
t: 3:31
